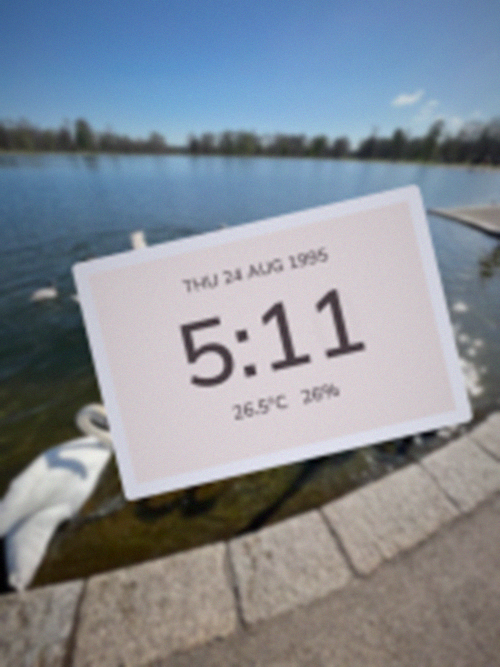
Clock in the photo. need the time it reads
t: 5:11
